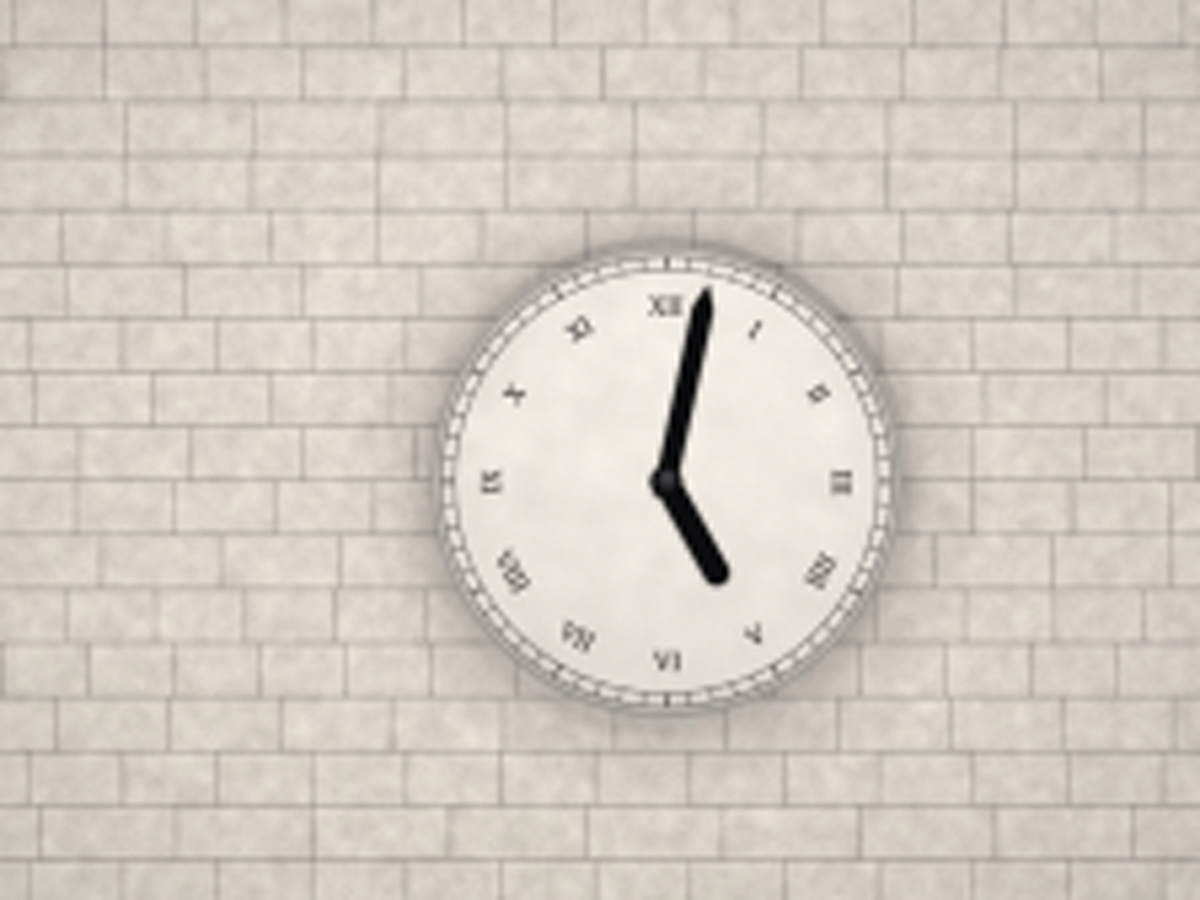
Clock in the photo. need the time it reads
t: 5:02
